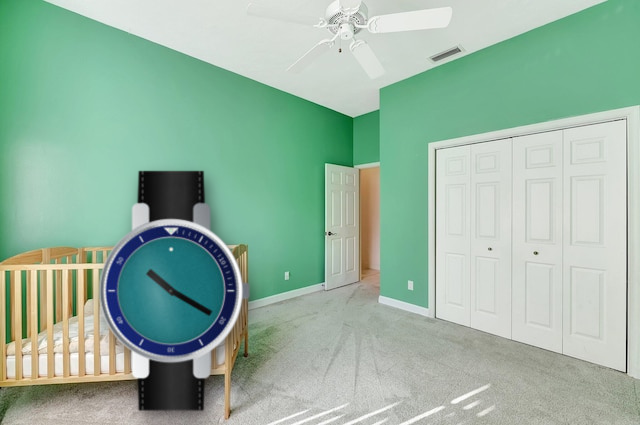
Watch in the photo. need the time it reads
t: 10:20
